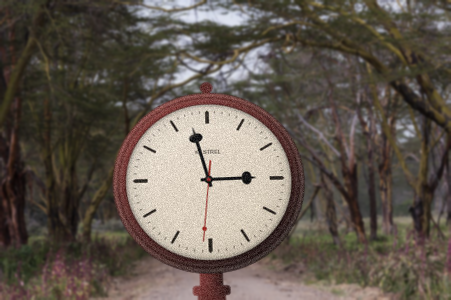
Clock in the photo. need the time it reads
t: 2:57:31
